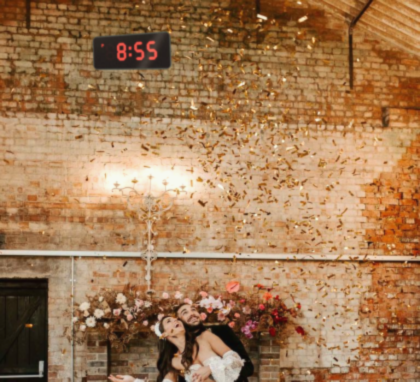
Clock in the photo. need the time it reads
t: 8:55
